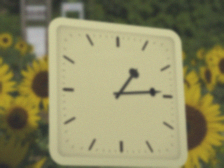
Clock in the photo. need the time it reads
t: 1:14
